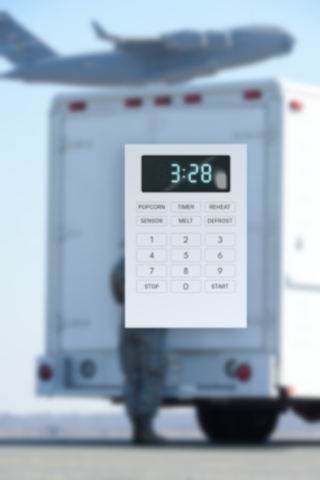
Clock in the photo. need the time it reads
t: 3:28
